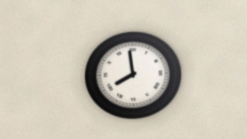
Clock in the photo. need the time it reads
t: 7:59
